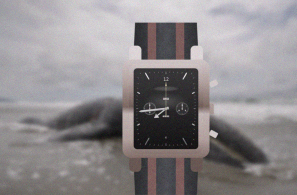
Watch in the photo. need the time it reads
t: 7:44
